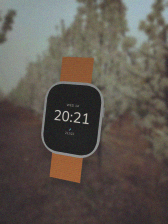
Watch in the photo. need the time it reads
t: 20:21
